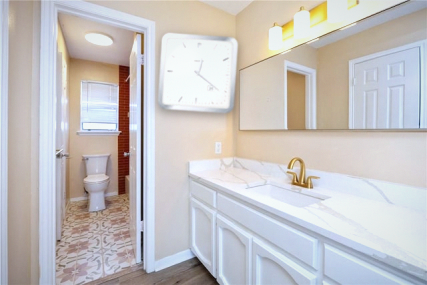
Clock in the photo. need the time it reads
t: 12:21
